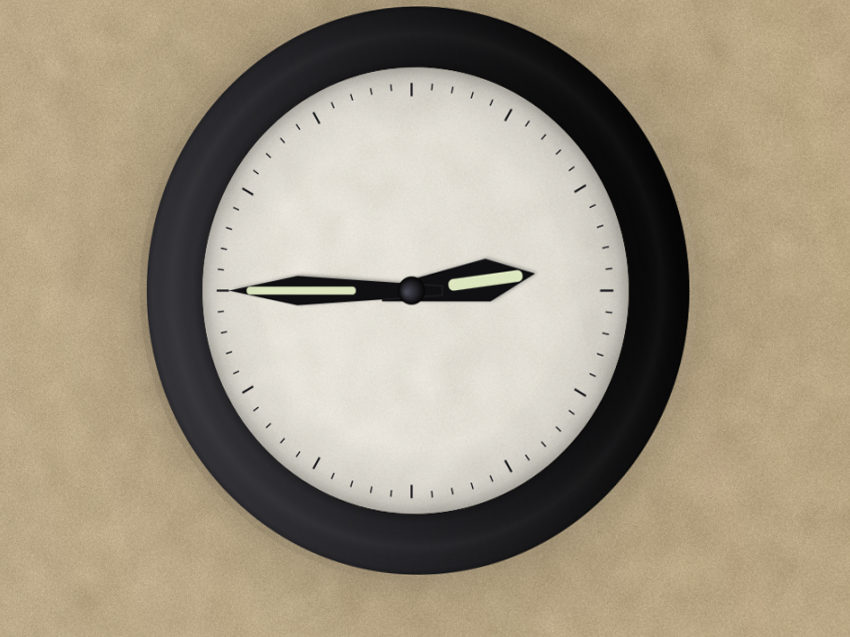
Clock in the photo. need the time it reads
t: 2:45
